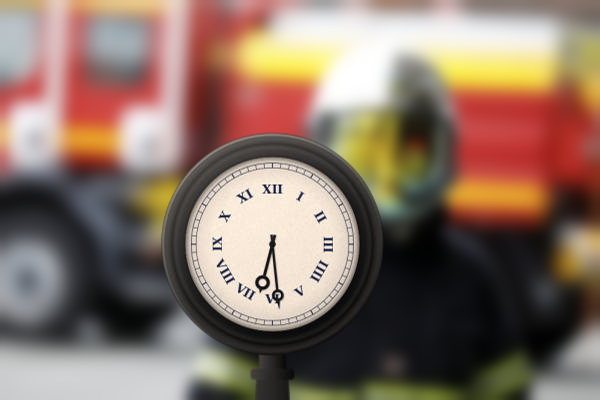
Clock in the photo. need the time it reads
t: 6:29
